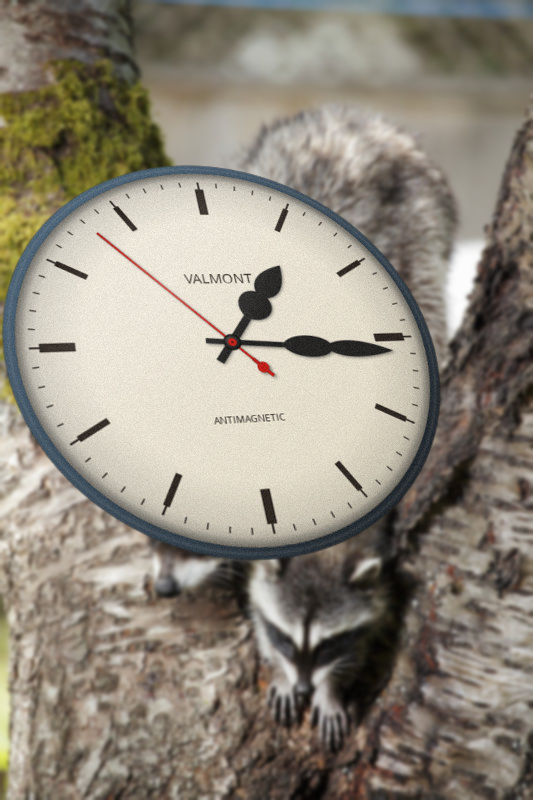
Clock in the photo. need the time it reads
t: 1:15:53
